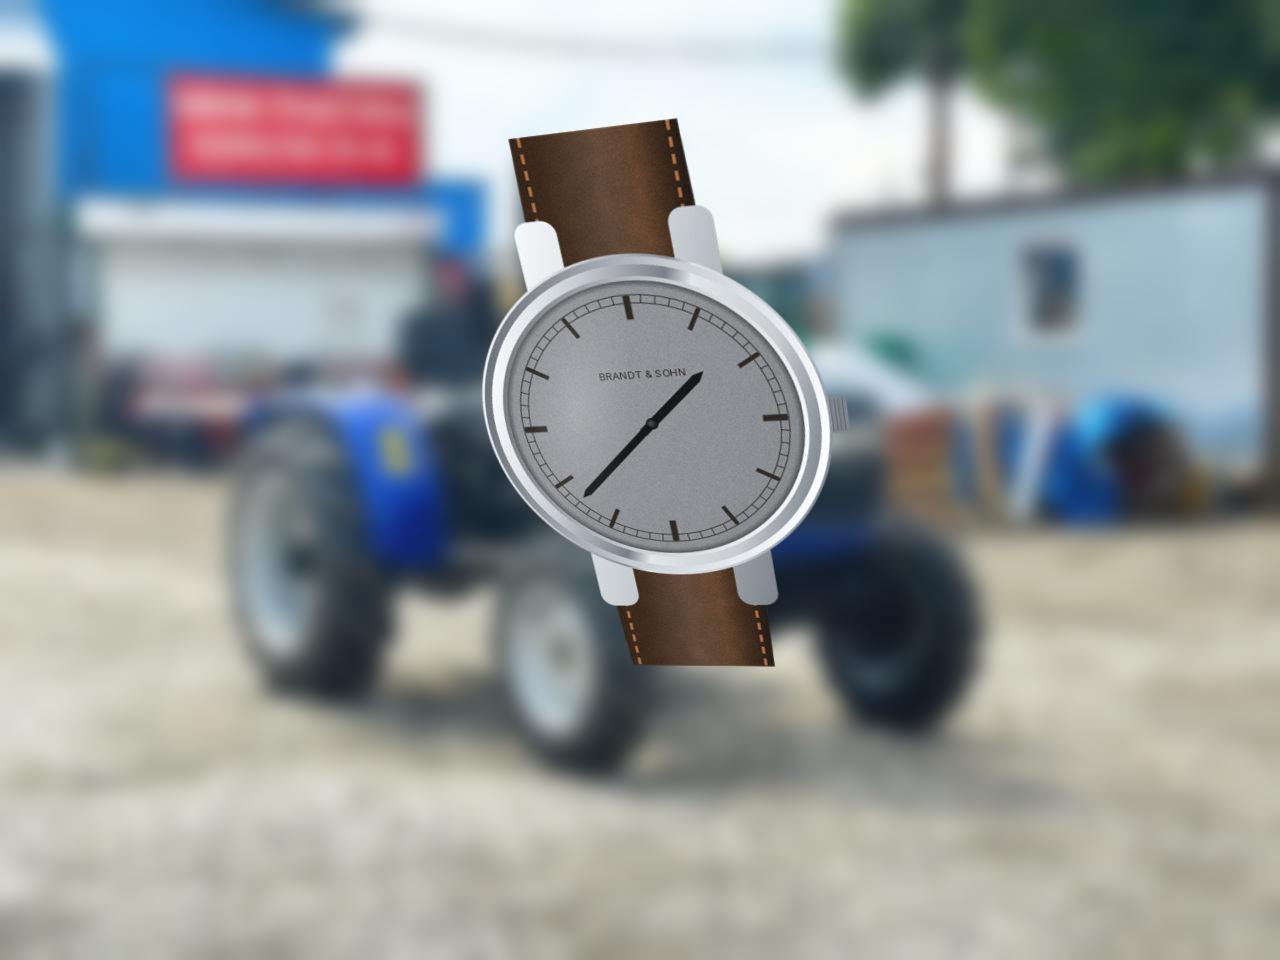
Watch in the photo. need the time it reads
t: 1:38
